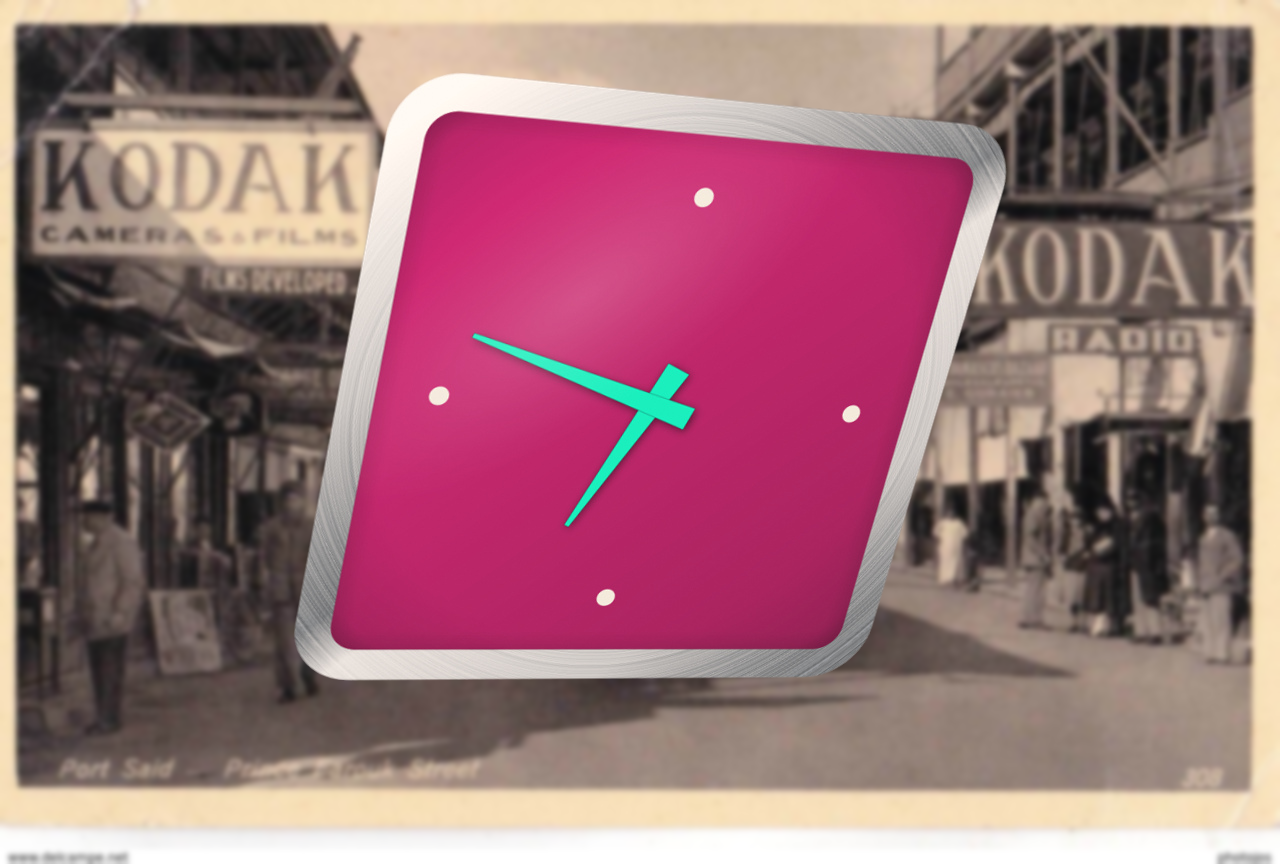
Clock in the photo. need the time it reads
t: 6:48
